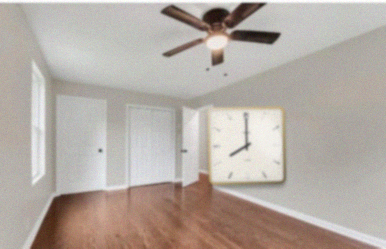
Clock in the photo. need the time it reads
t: 8:00
